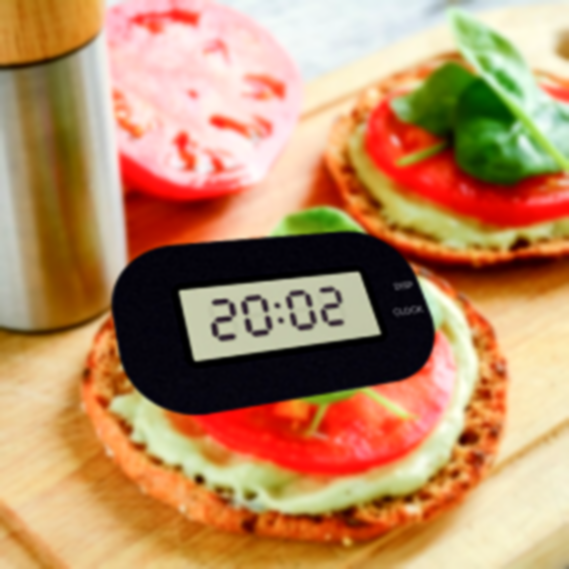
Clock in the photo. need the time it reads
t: 20:02
